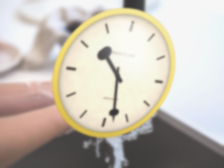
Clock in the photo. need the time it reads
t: 10:28
